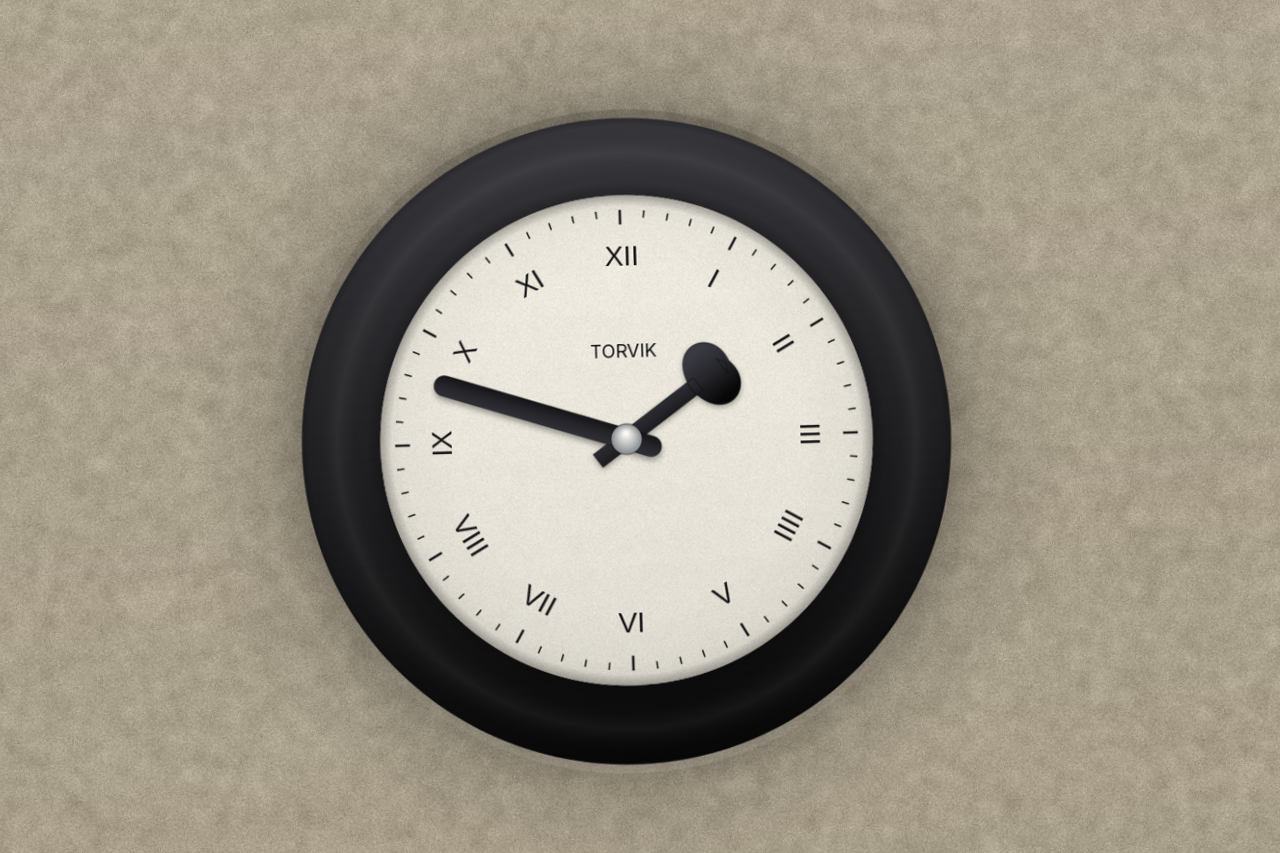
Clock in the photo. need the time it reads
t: 1:48
